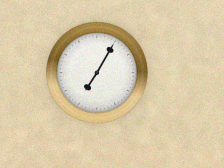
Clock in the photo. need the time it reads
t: 7:05
